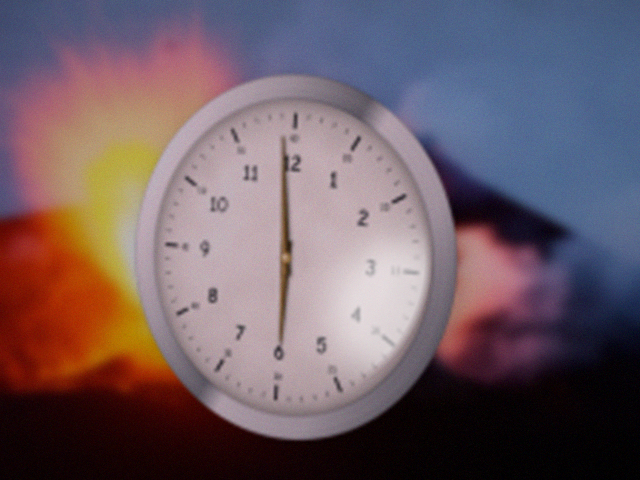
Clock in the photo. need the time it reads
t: 5:59
